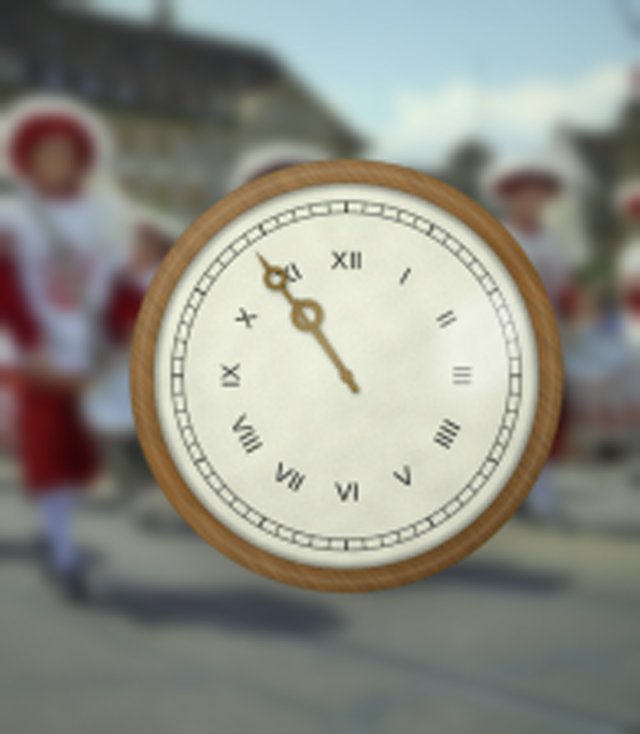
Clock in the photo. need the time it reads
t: 10:54
